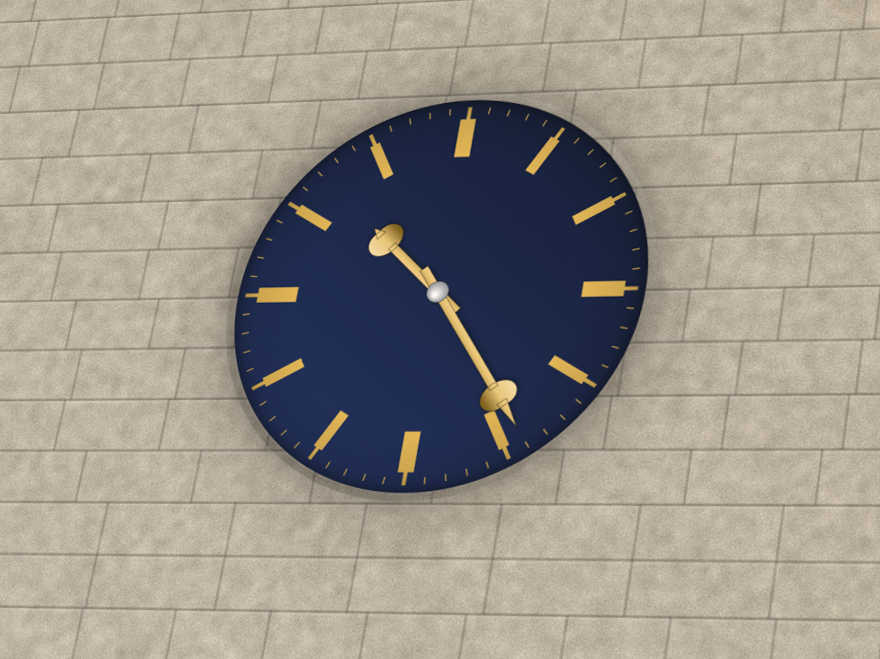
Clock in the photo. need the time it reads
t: 10:24
